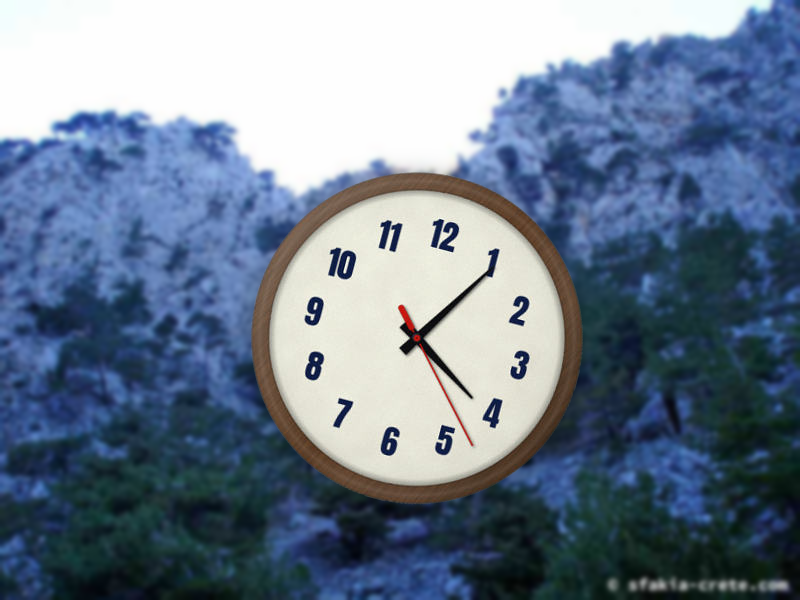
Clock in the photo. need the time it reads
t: 4:05:23
